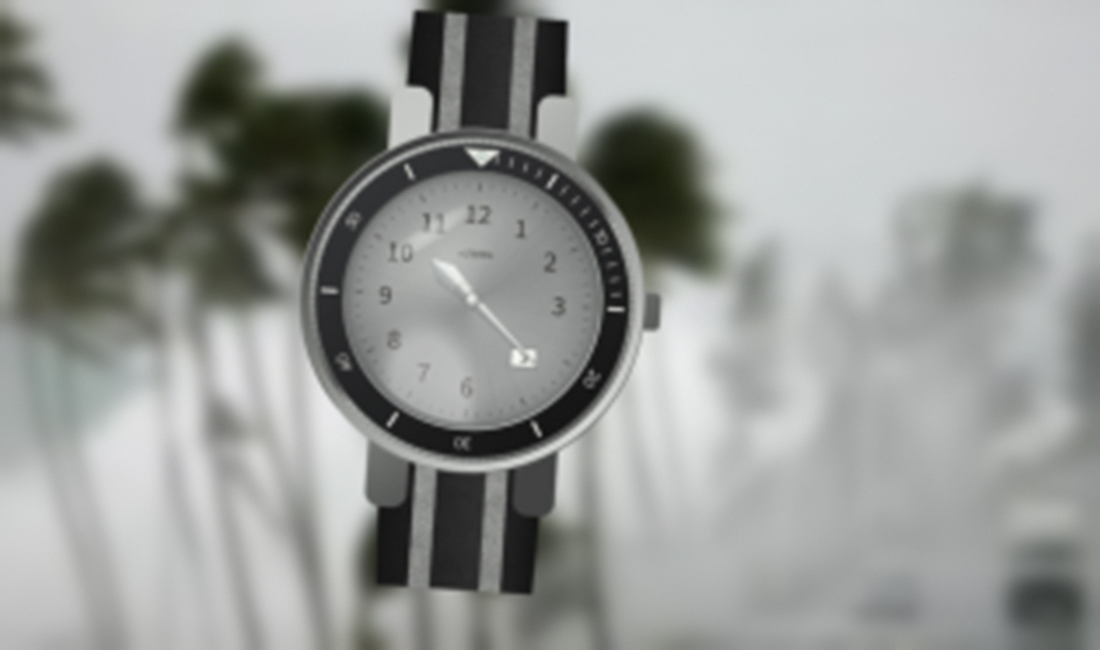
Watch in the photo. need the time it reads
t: 10:22
